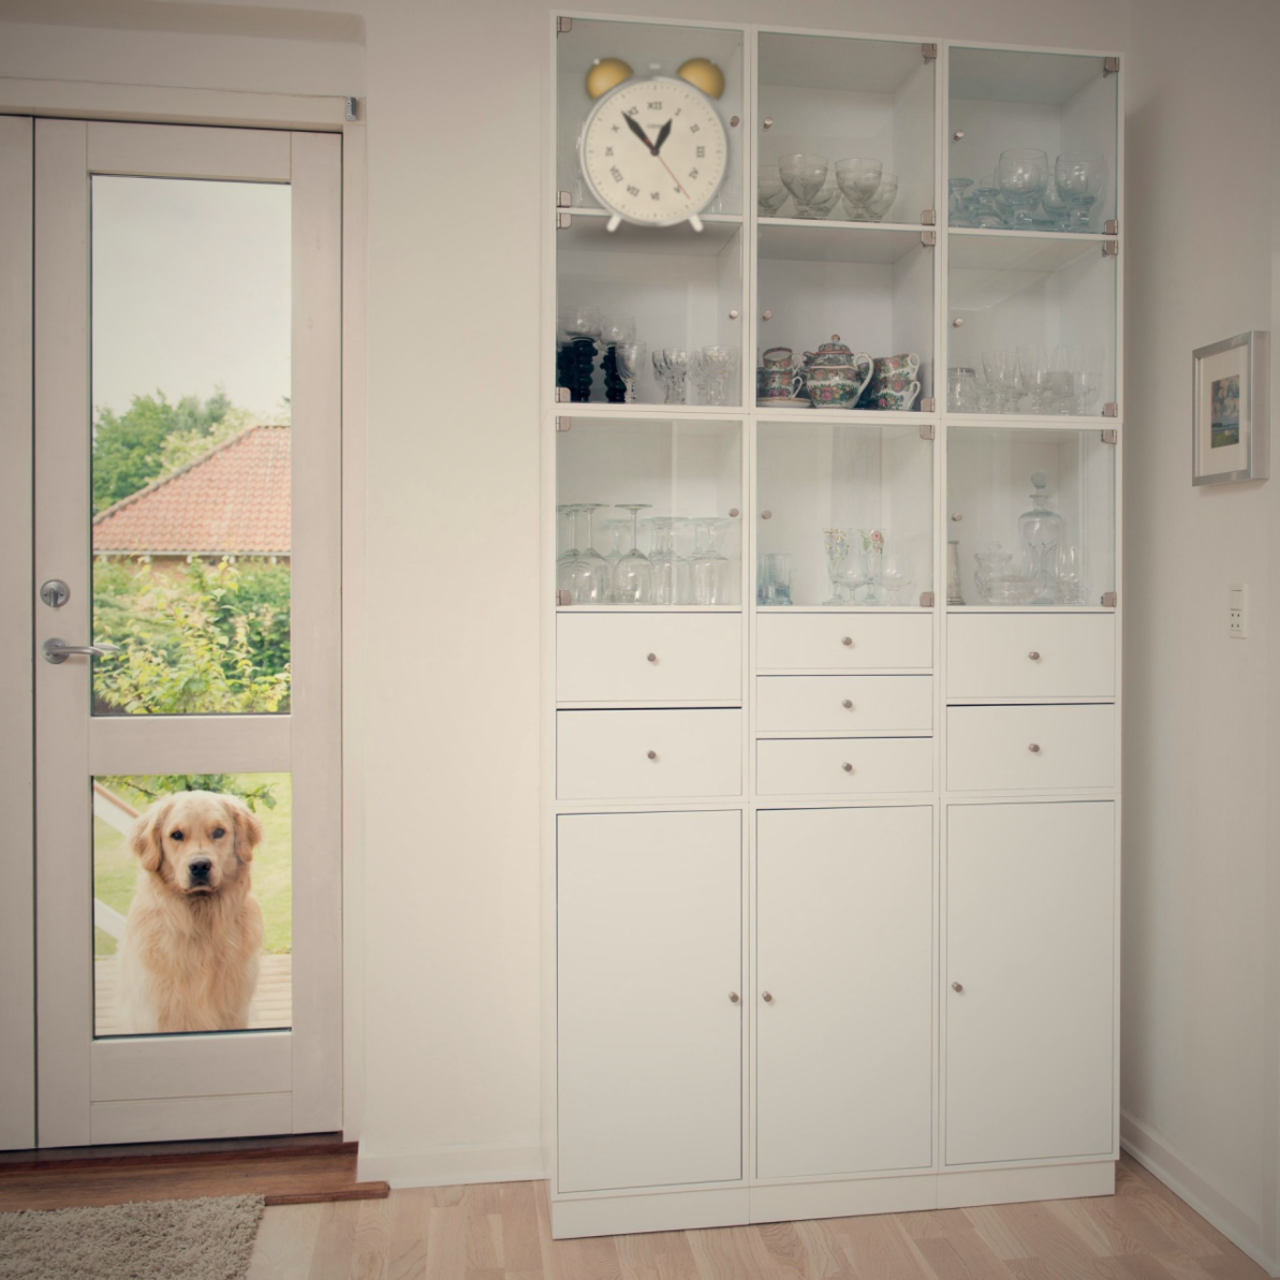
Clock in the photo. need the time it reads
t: 12:53:24
